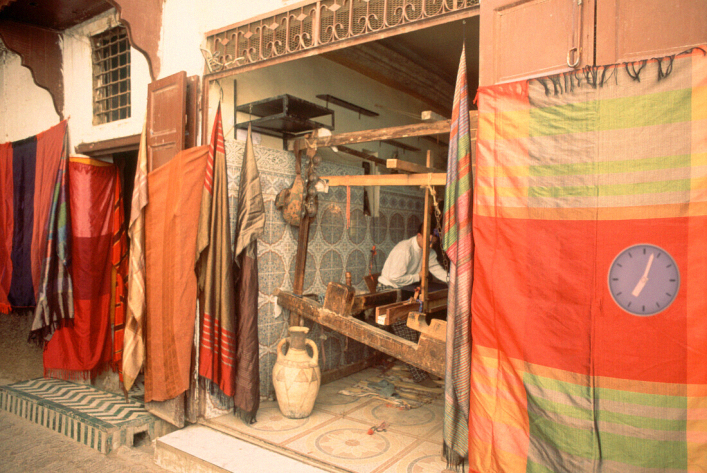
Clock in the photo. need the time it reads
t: 7:03
